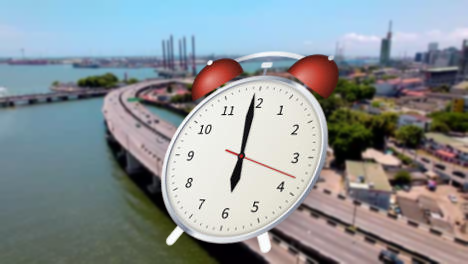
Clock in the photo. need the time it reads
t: 5:59:18
